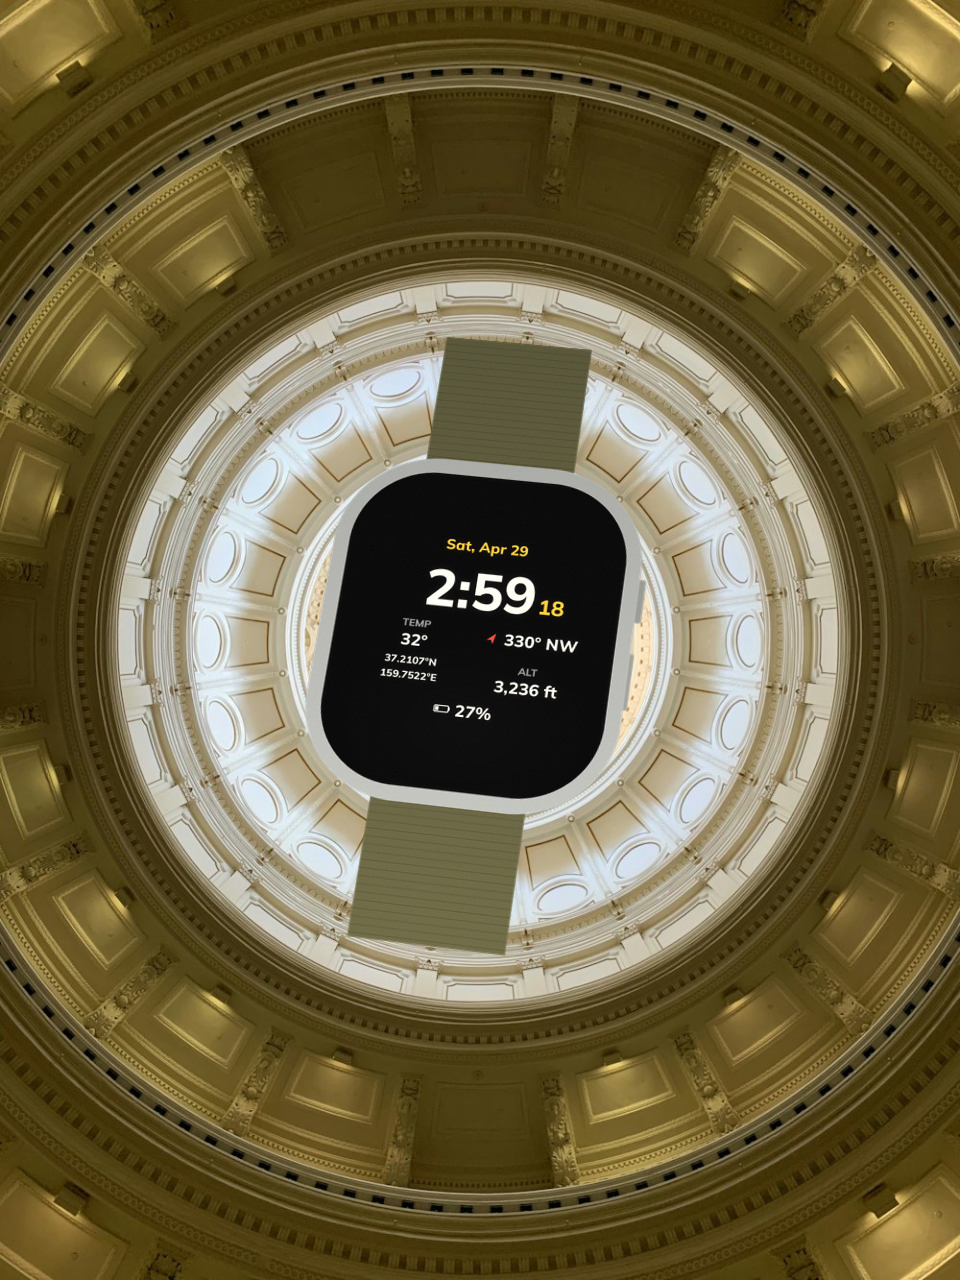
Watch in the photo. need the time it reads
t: 2:59:18
